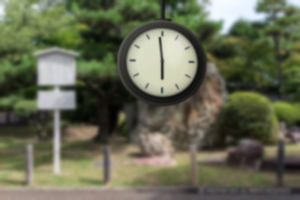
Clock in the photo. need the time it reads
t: 5:59
